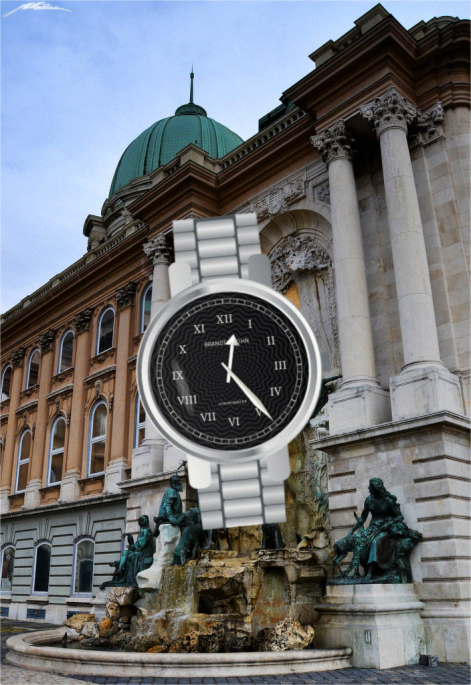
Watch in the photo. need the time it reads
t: 12:24
